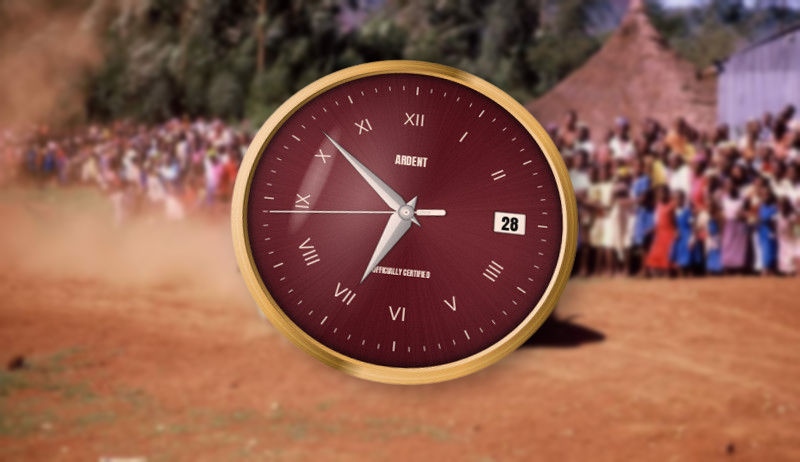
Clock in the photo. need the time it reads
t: 6:51:44
